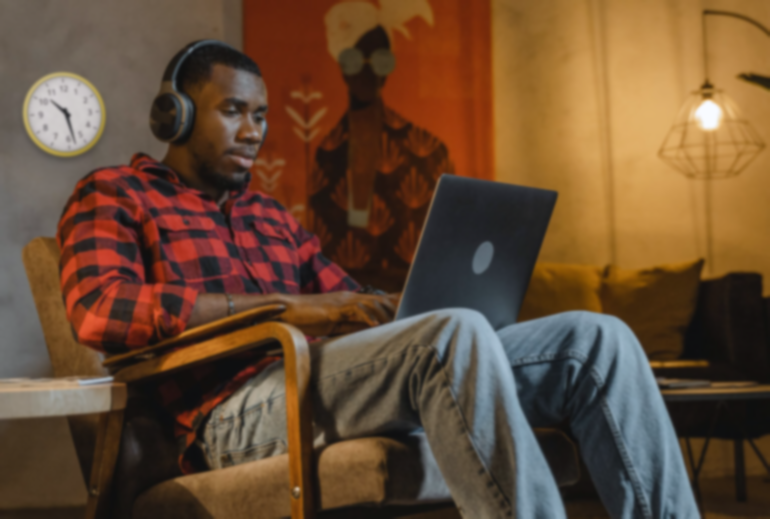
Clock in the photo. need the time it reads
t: 10:28
